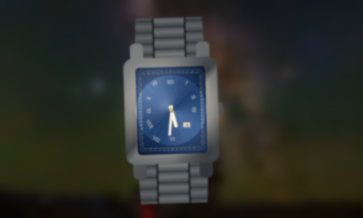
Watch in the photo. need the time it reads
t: 5:31
